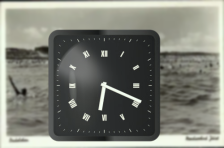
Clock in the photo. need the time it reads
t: 6:19
